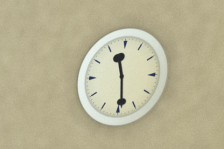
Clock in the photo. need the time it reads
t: 11:29
